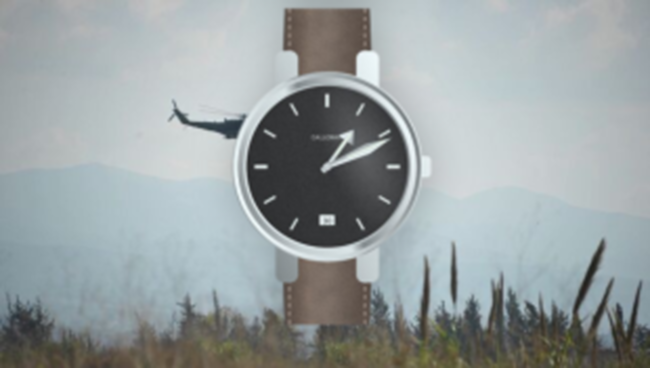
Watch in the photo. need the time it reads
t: 1:11
